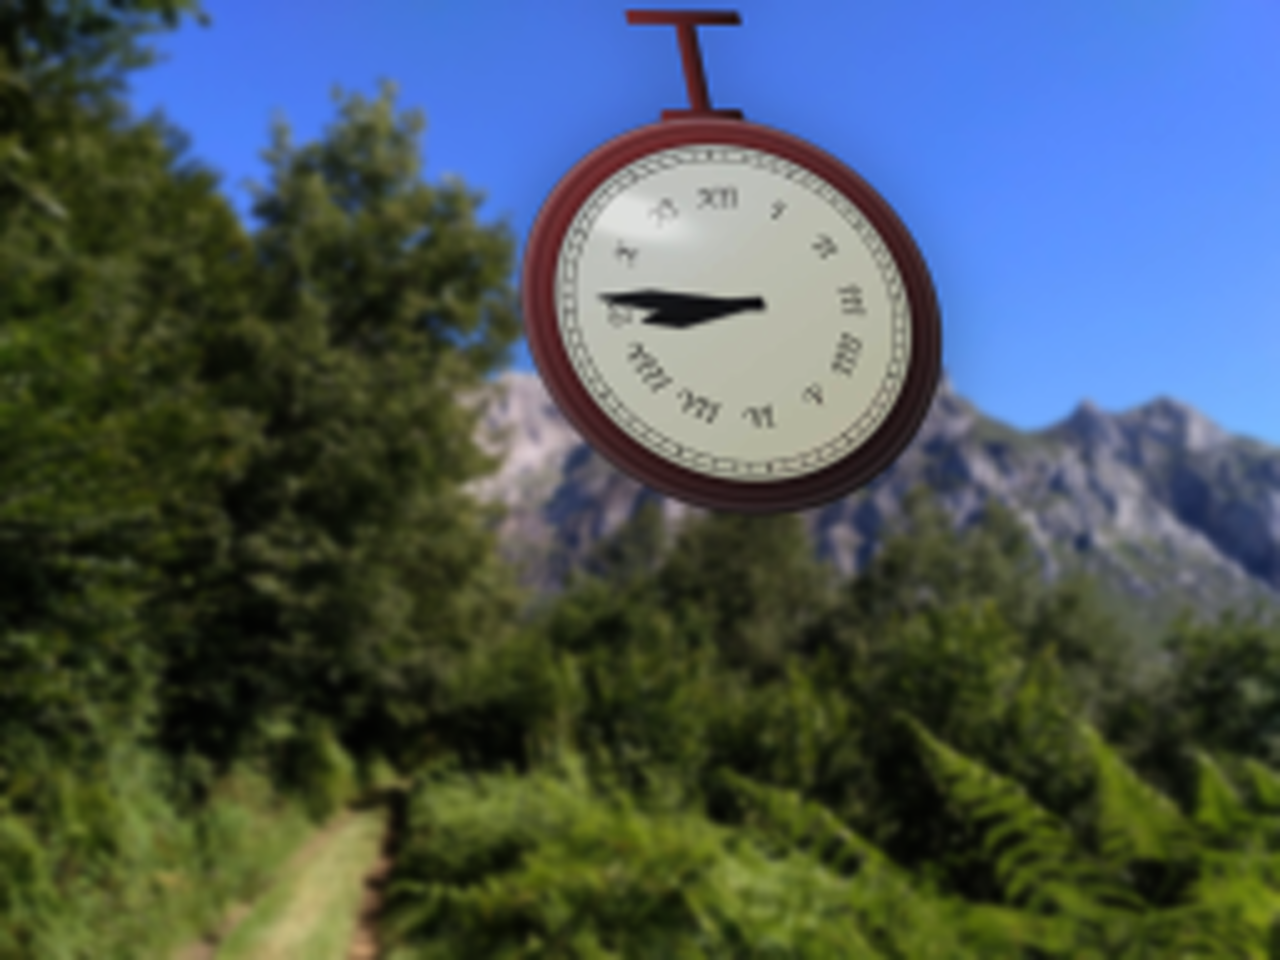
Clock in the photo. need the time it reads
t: 8:46
